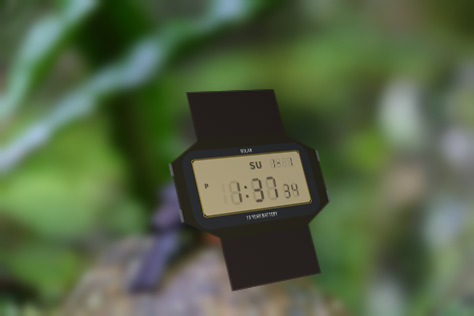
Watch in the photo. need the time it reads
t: 1:37:34
